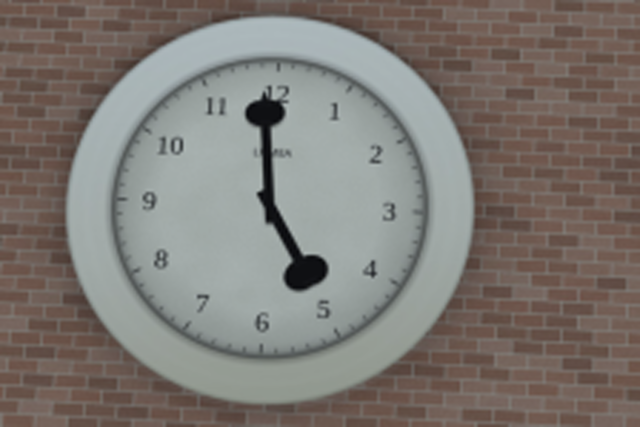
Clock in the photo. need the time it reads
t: 4:59
